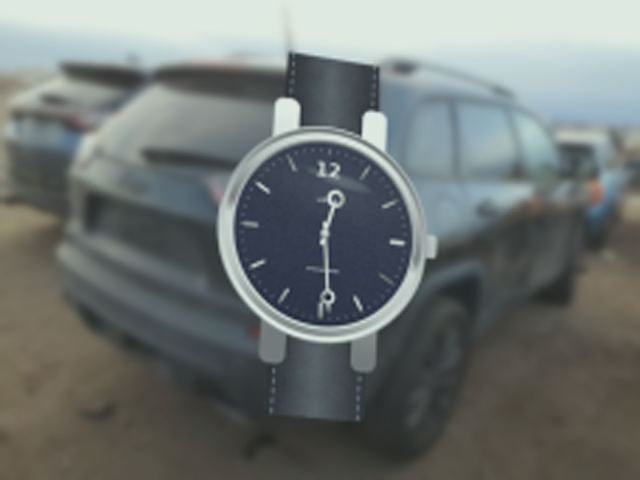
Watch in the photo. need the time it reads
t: 12:29
